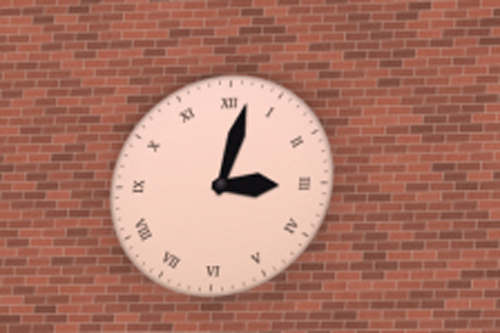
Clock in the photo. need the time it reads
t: 3:02
